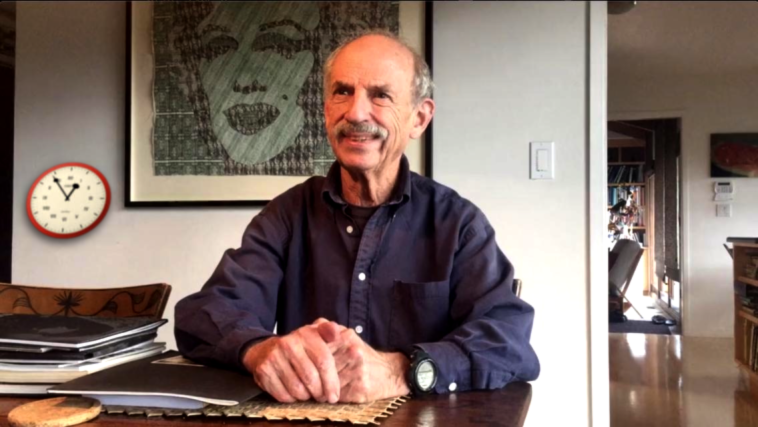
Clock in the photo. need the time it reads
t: 12:54
